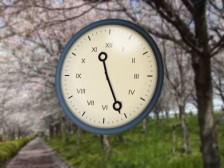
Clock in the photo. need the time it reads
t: 11:26
